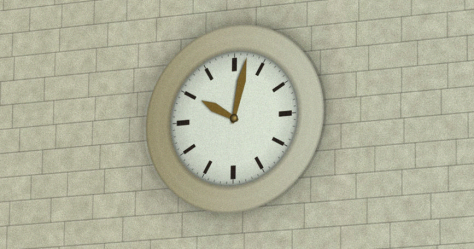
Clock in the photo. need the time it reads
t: 10:02
